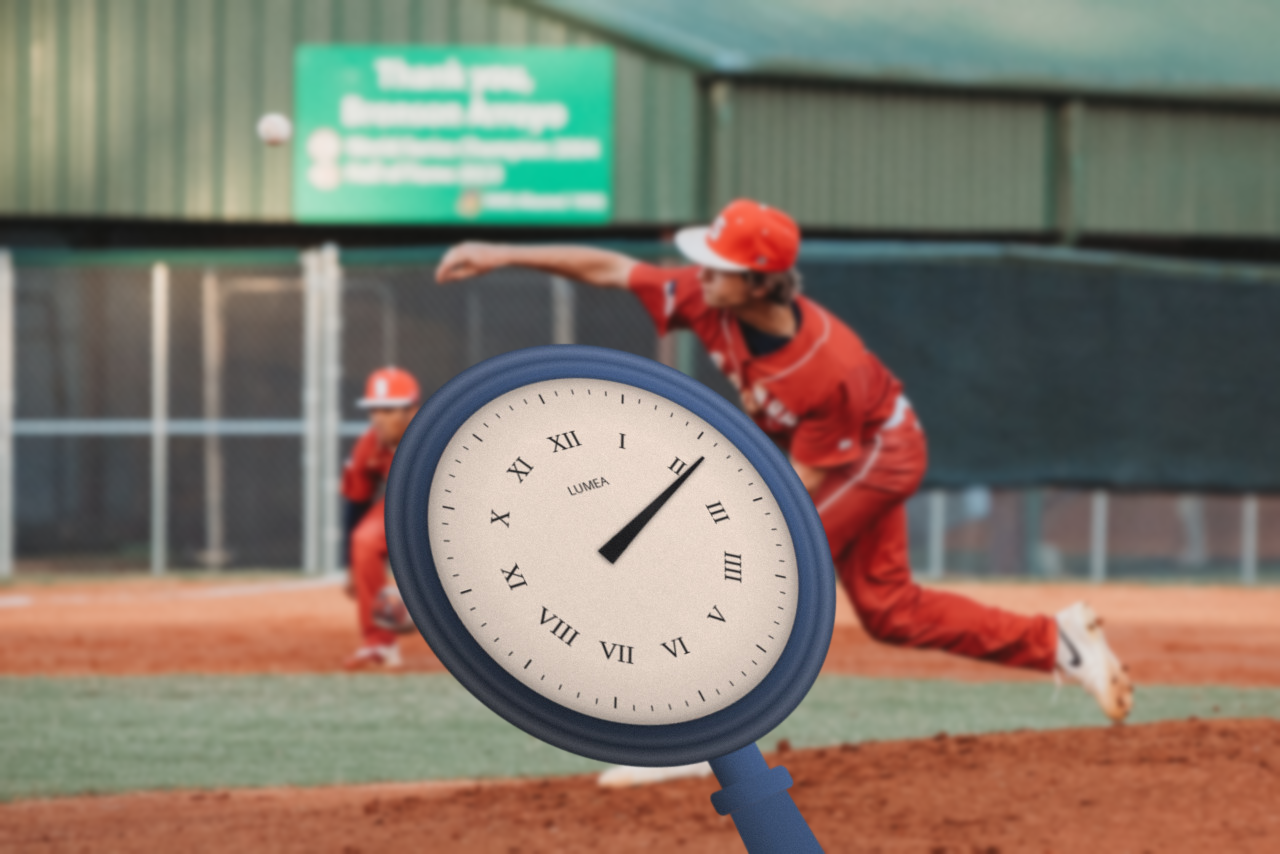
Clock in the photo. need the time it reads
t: 2:11
